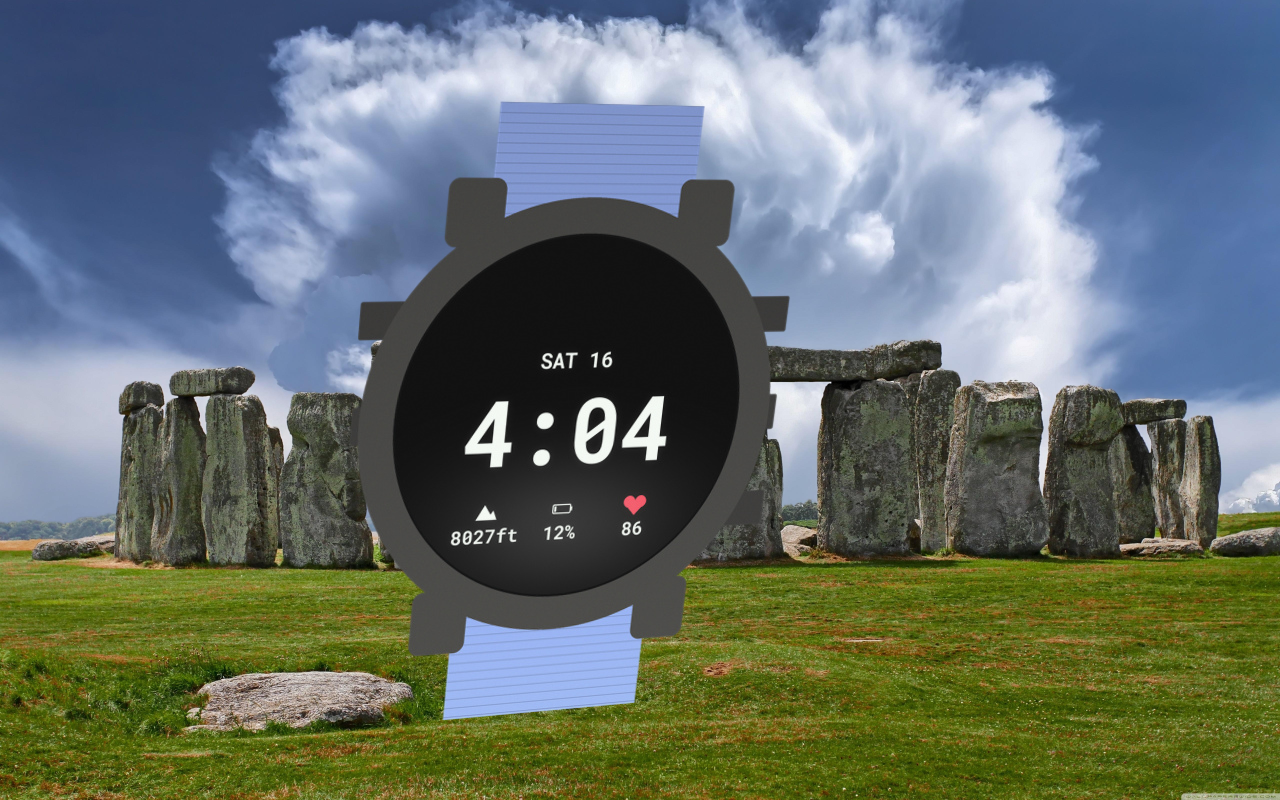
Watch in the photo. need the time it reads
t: 4:04
